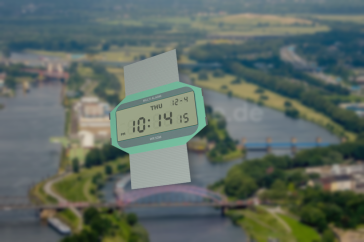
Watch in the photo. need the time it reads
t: 10:14:15
